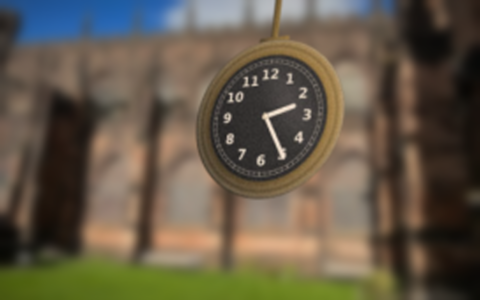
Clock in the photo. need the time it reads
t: 2:25
